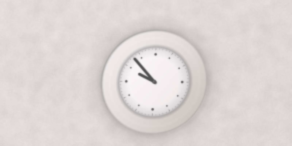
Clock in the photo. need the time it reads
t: 9:53
